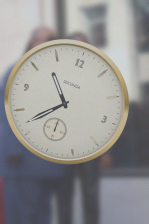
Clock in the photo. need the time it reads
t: 10:37
